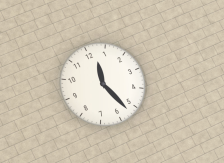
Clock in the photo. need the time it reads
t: 12:27
